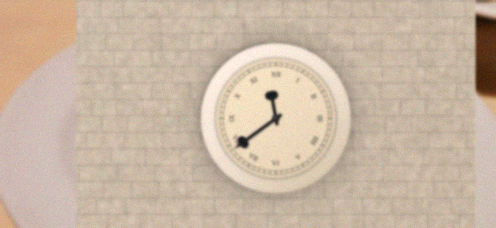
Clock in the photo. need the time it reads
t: 11:39
